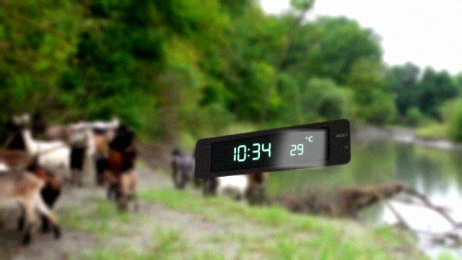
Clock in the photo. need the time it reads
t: 10:34
